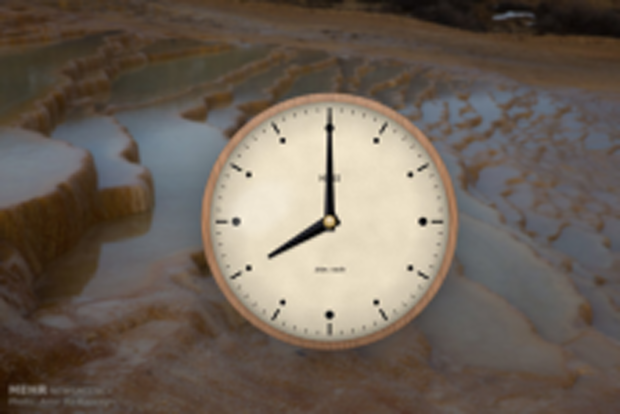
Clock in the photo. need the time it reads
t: 8:00
